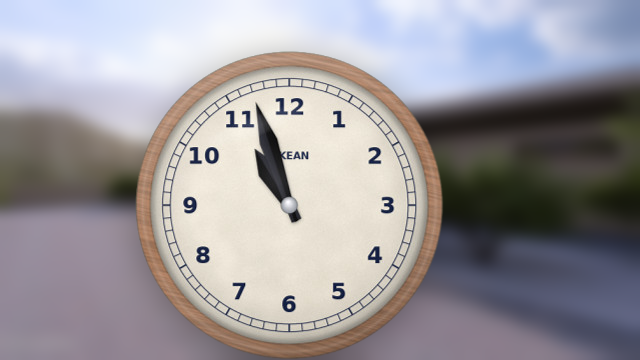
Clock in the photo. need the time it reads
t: 10:57
